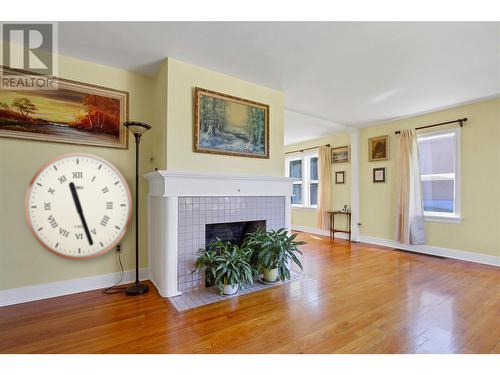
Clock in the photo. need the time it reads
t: 11:27
